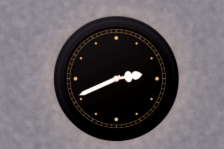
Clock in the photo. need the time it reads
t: 2:41
